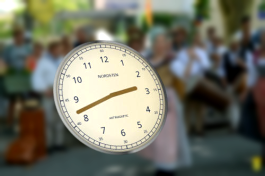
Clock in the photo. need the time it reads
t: 2:42
